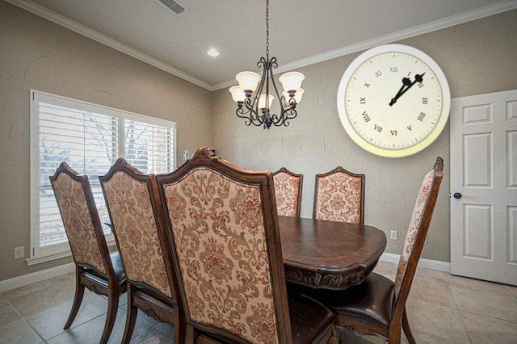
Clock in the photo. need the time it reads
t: 1:08
